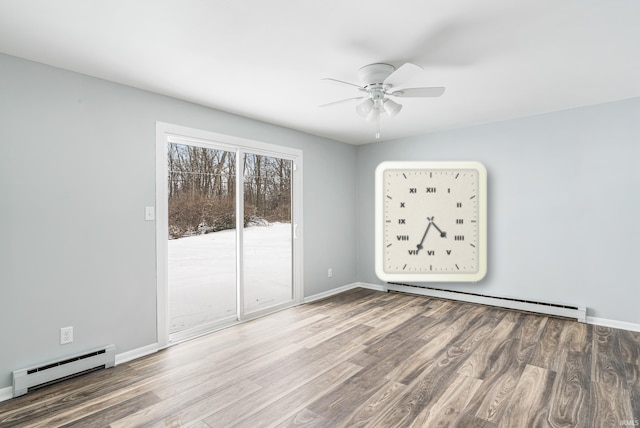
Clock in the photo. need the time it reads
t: 4:34
